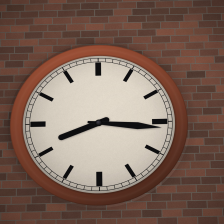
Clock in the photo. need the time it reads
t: 8:16
